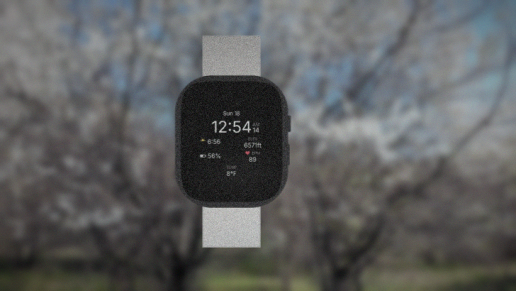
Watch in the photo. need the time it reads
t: 12:54
